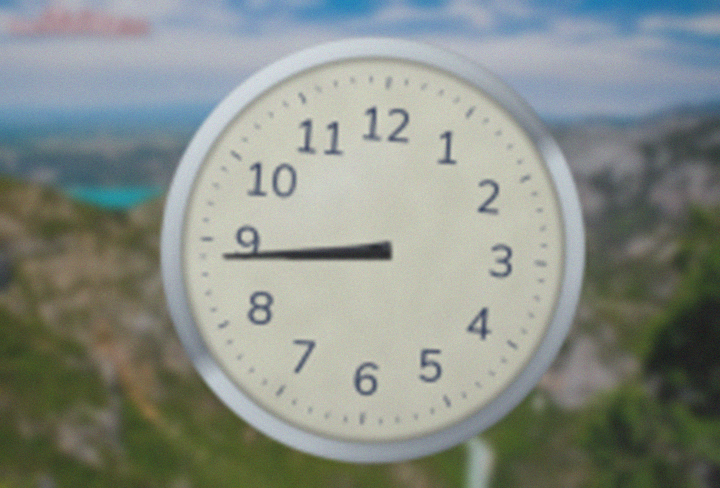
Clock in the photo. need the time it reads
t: 8:44
